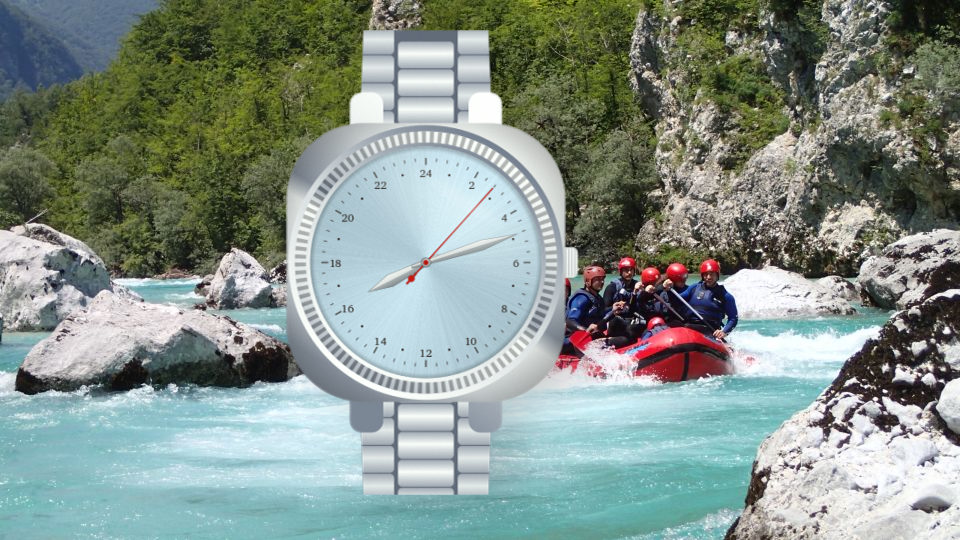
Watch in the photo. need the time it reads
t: 16:12:07
